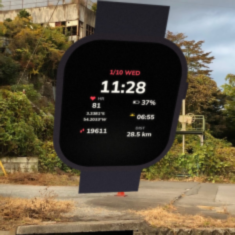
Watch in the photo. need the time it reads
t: 11:28
